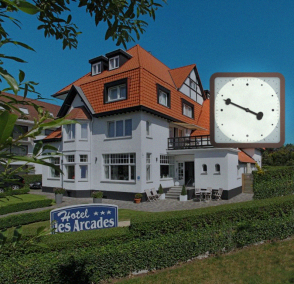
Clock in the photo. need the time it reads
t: 3:49
